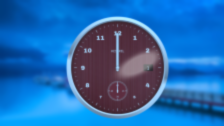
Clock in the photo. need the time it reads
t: 12:00
